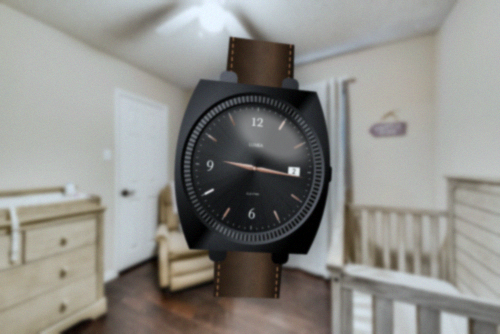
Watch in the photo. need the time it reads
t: 9:16
